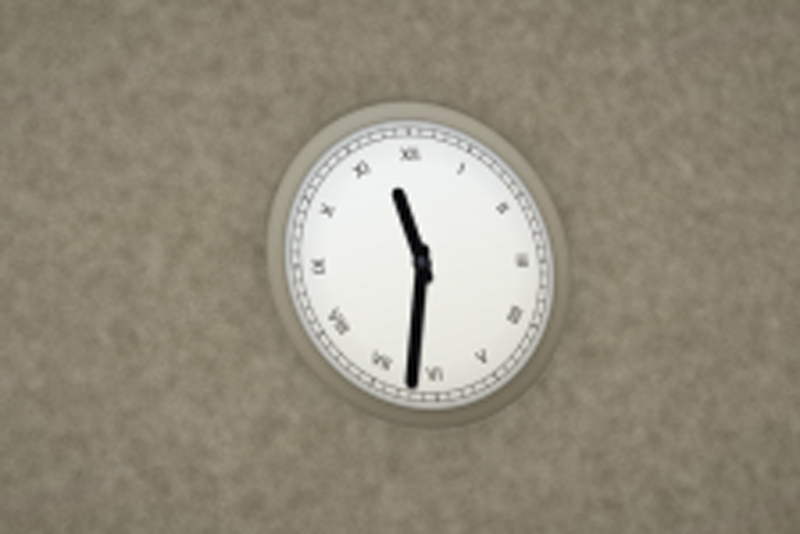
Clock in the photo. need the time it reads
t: 11:32
